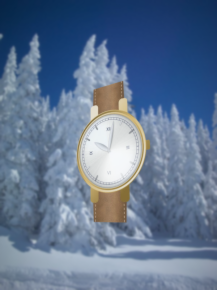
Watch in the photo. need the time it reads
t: 10:02
